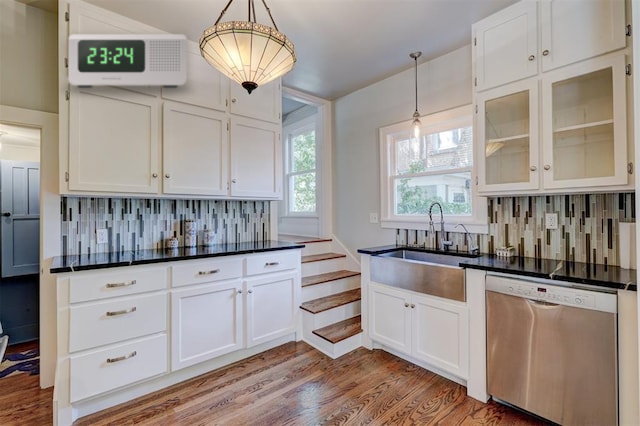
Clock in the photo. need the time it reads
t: 23:24
